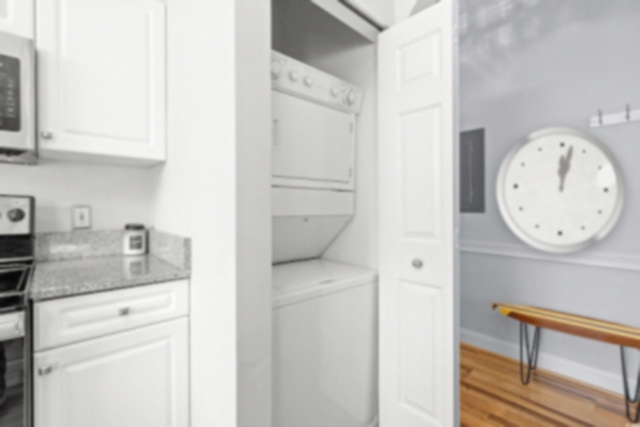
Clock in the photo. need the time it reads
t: 12:02
